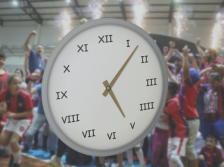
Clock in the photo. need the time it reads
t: 5:07
